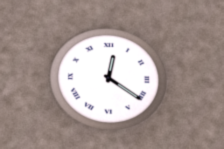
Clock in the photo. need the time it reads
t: 12:21
